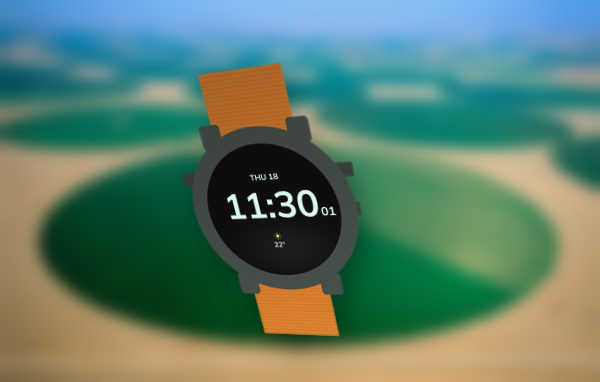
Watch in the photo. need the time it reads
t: 11:30:01
